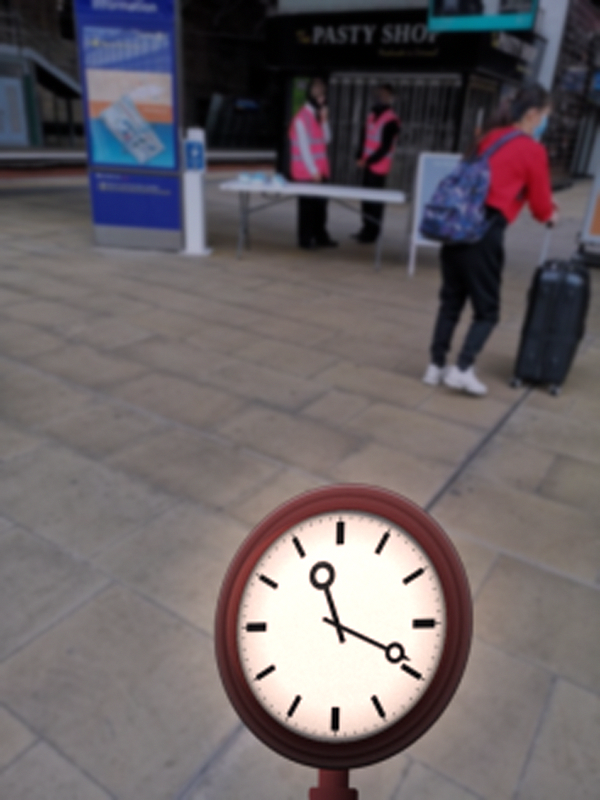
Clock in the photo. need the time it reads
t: 11:19
